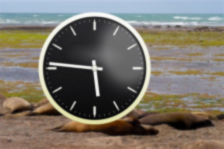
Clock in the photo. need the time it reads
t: 5:46
